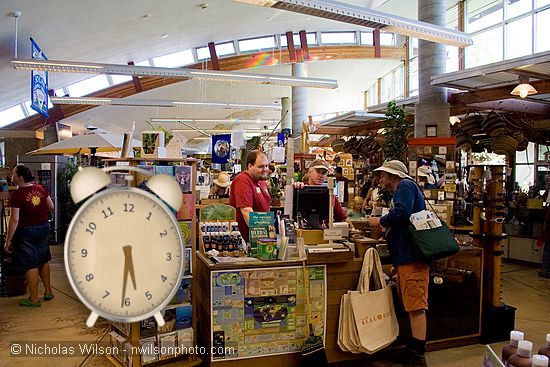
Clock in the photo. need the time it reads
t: 5:31
